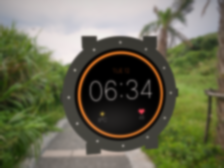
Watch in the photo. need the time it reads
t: 6:34
